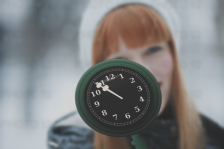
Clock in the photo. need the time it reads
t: 10:54
